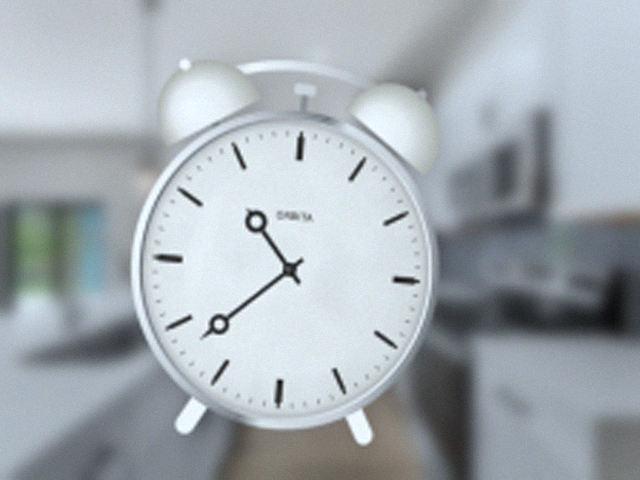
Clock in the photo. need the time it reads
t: 10:38
